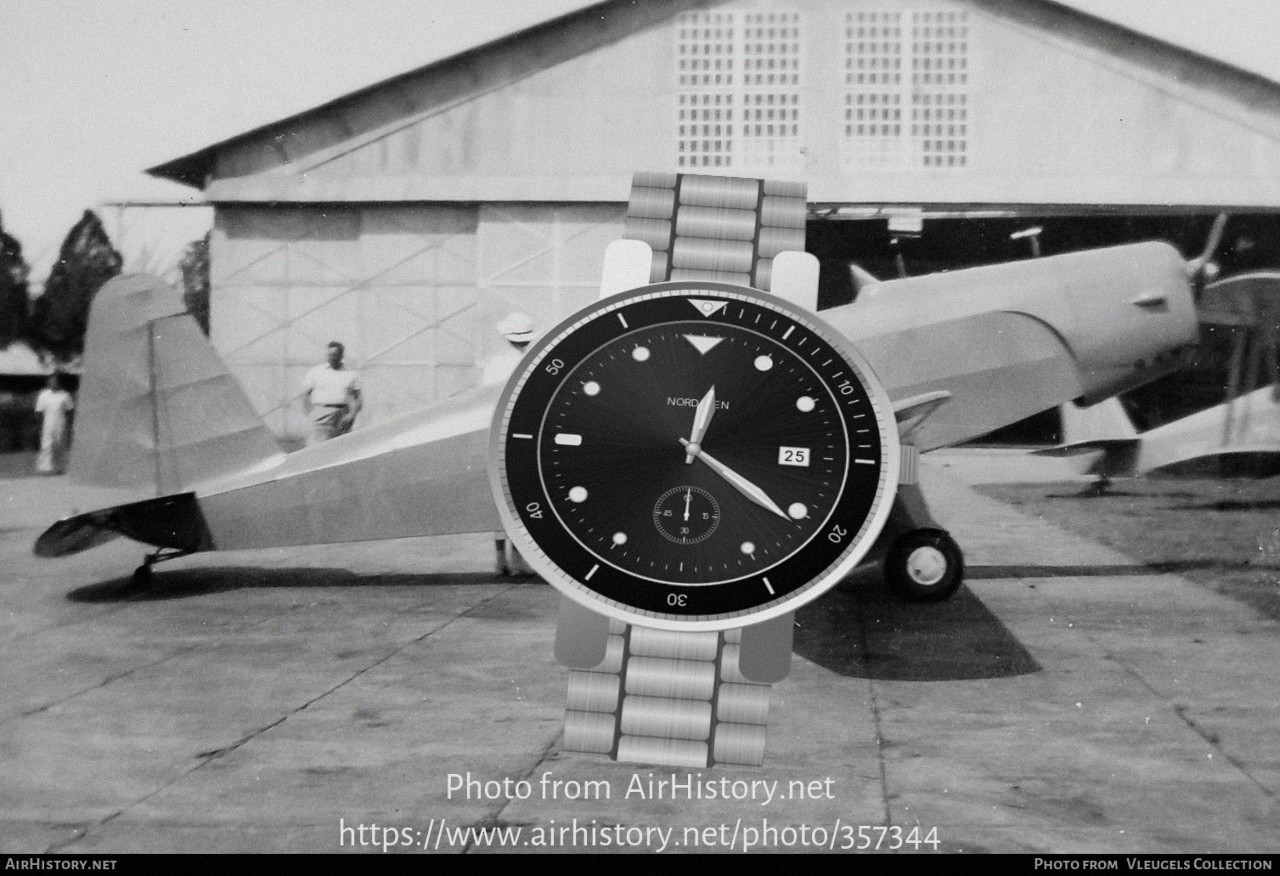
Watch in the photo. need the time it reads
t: 12:21
